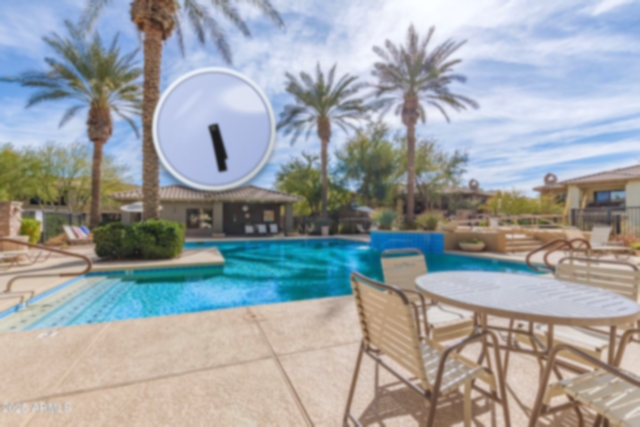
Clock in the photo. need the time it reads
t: 5:28
